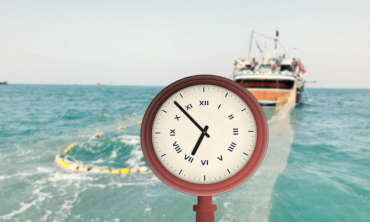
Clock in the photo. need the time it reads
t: 6:53
